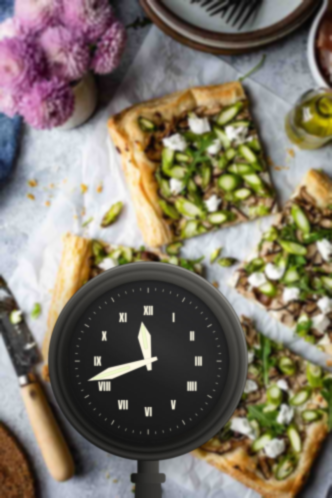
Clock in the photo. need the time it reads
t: 11:42
